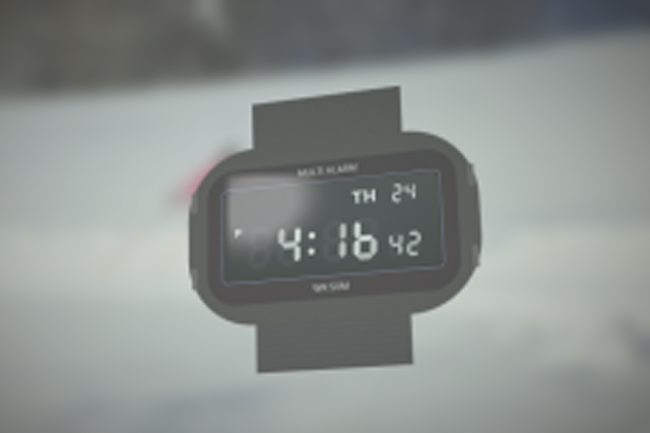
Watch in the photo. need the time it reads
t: 4:16:42
